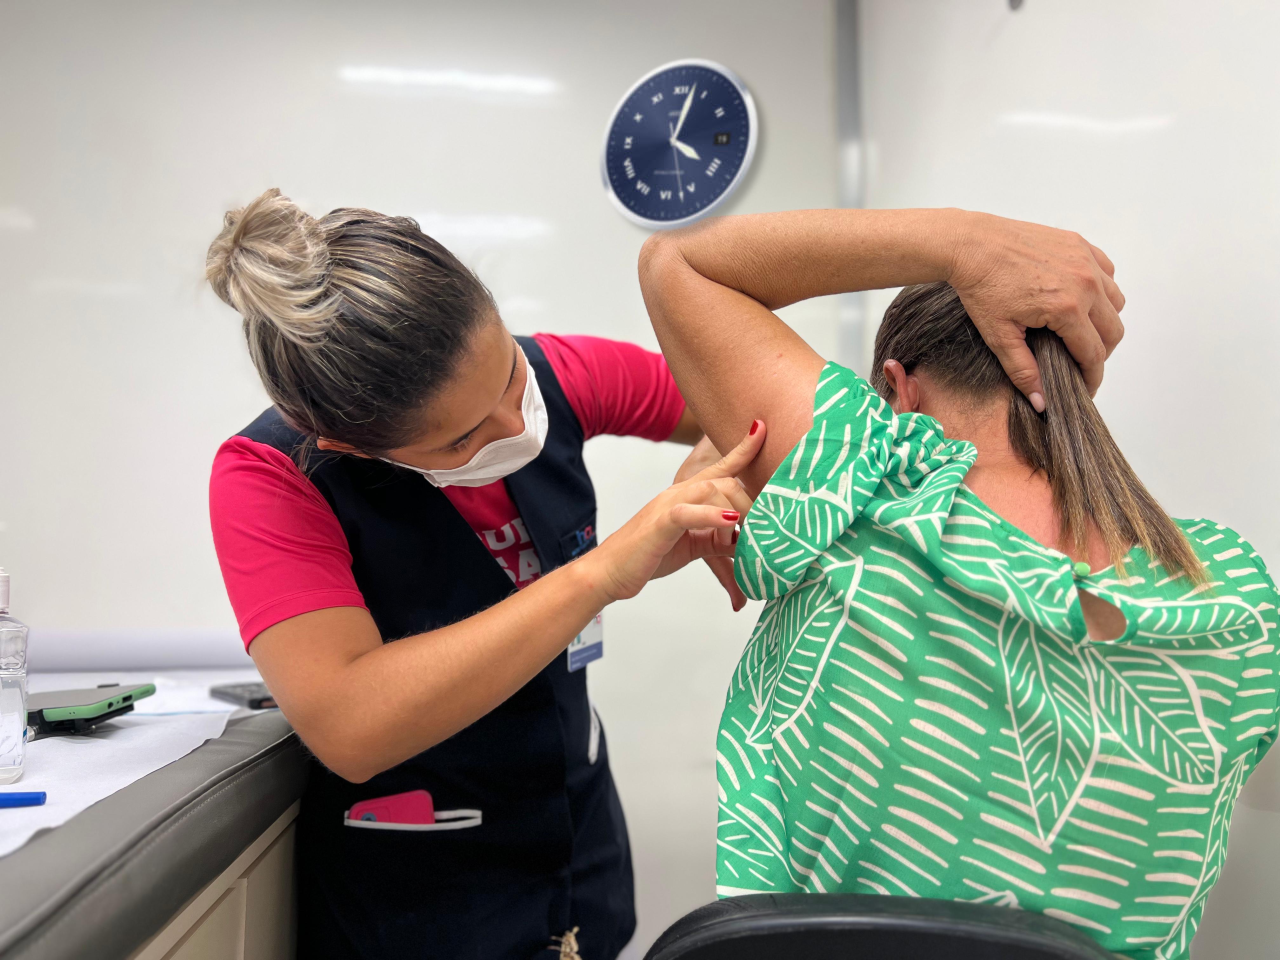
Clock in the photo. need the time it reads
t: 4:02:27
